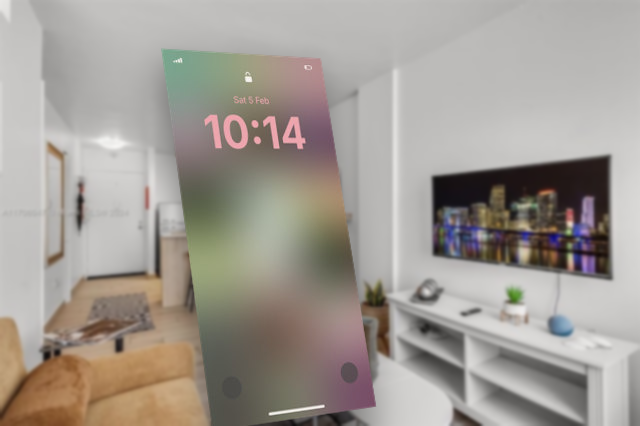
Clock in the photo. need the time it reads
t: 10:14
